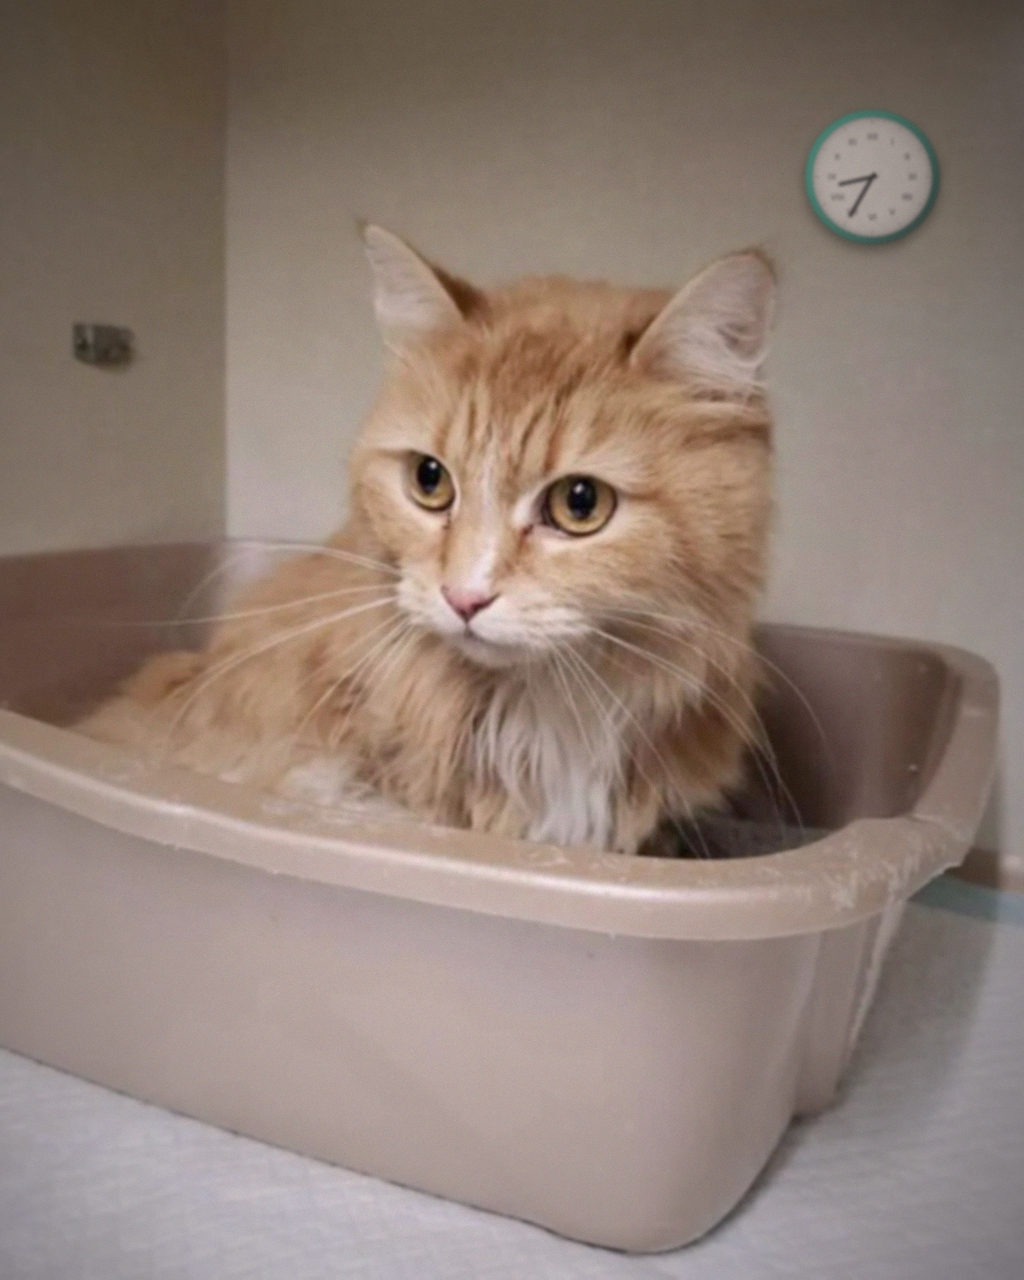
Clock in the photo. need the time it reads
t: 8:35
